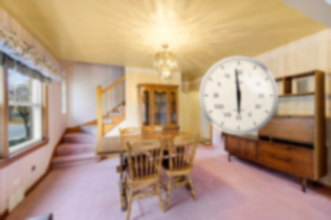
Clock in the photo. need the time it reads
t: 5:59
